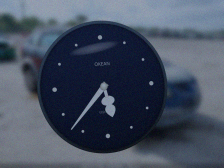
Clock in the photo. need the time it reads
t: 5:37
